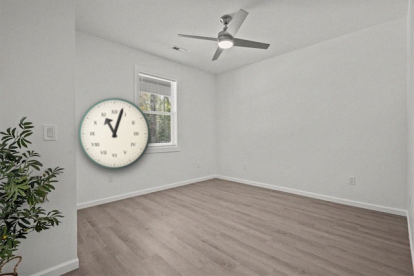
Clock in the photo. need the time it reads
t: 11:03
